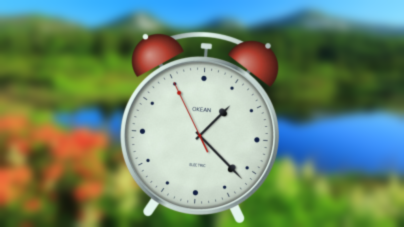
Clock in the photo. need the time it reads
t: 1:21:55
